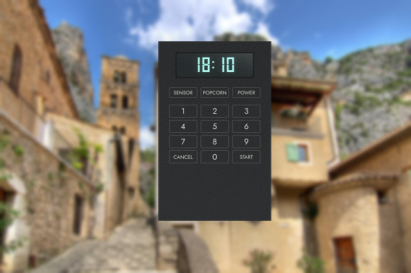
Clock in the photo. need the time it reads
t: 18:10
